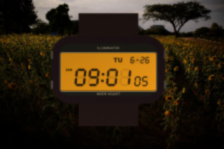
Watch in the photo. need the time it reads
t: 9:01:05
